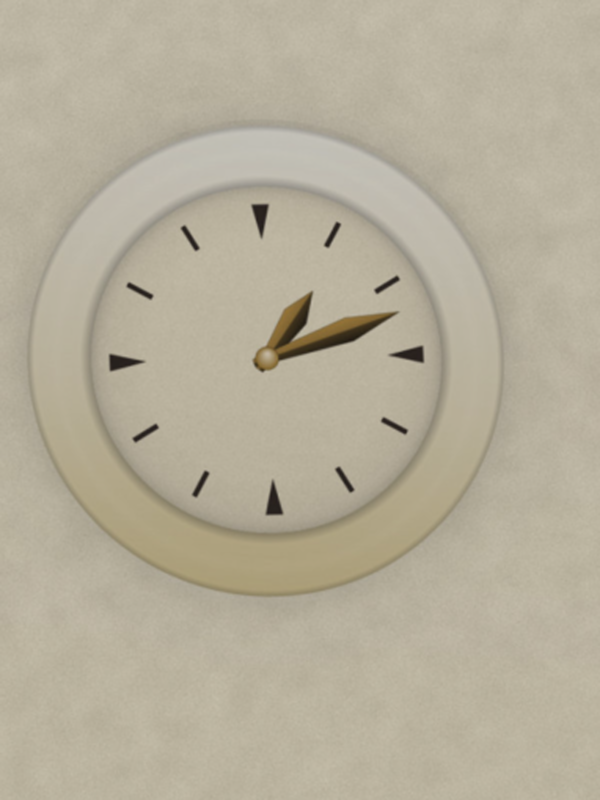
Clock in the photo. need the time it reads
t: 1:12
